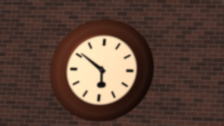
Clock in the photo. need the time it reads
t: 5:51
